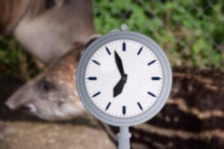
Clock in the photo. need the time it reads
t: 6:57
